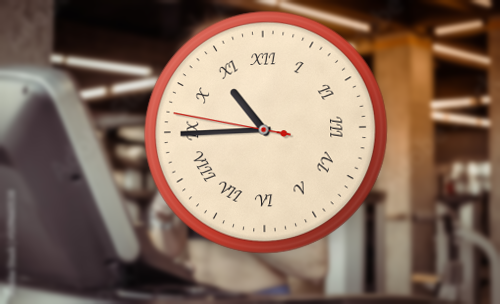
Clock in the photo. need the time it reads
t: 10:44:47
